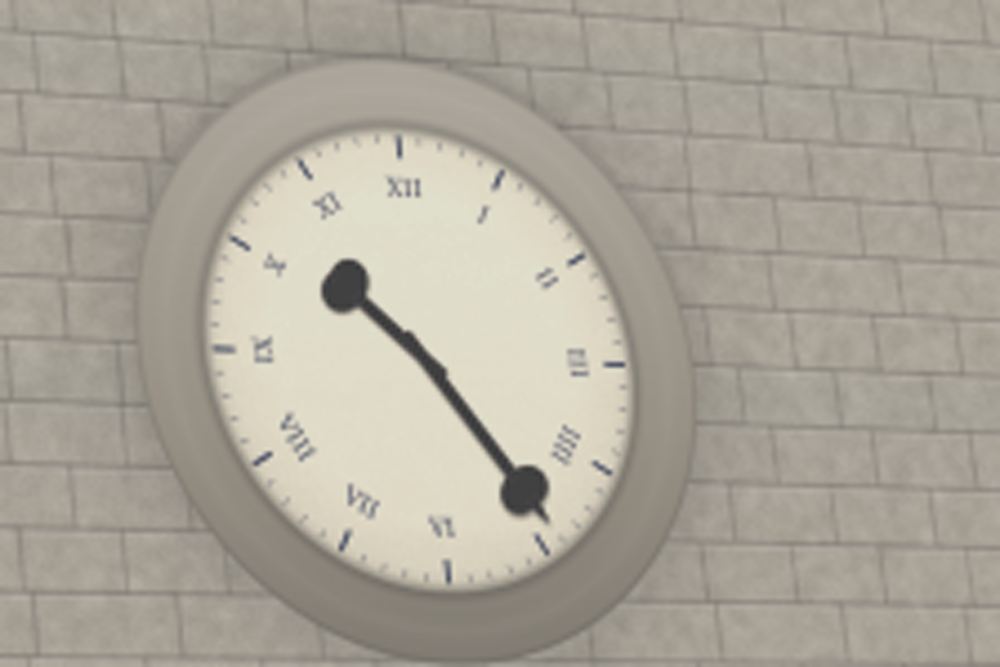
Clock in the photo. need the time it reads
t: 10:24
